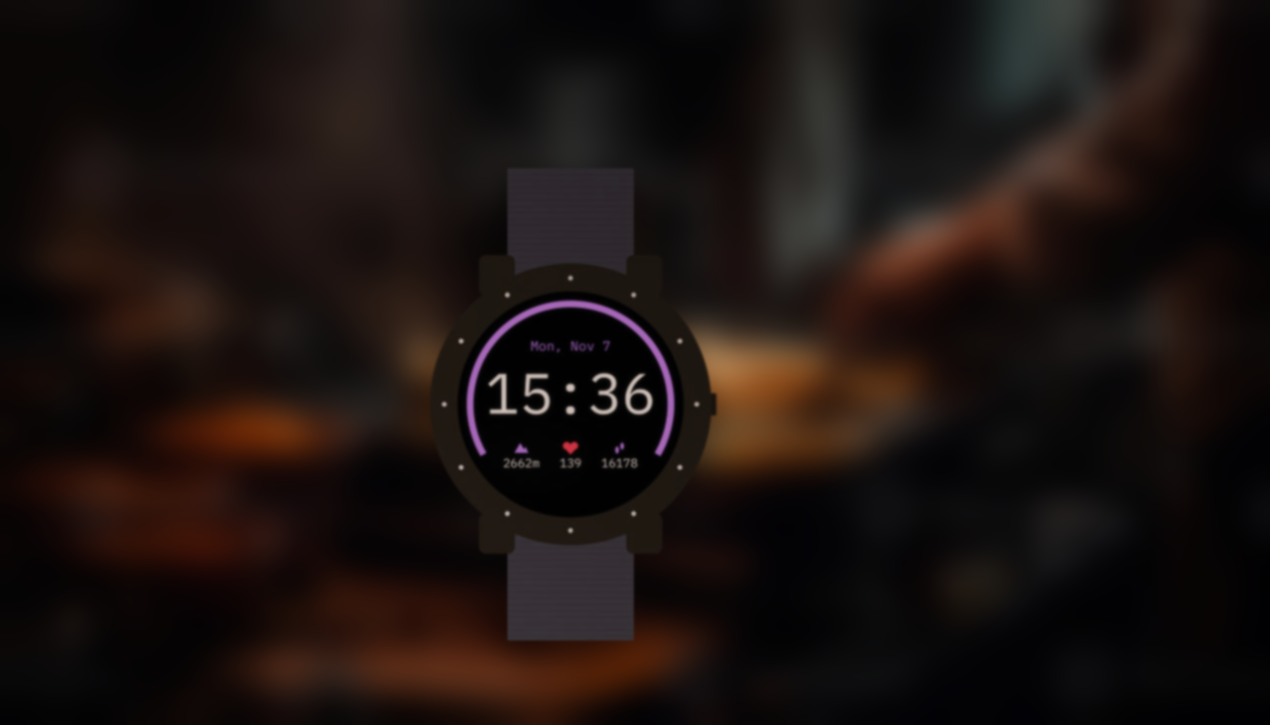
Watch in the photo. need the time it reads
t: 15:36
